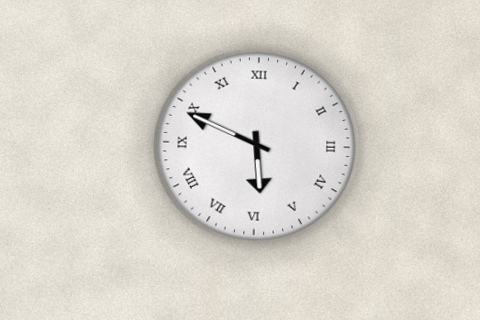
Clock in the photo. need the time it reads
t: 5:49
